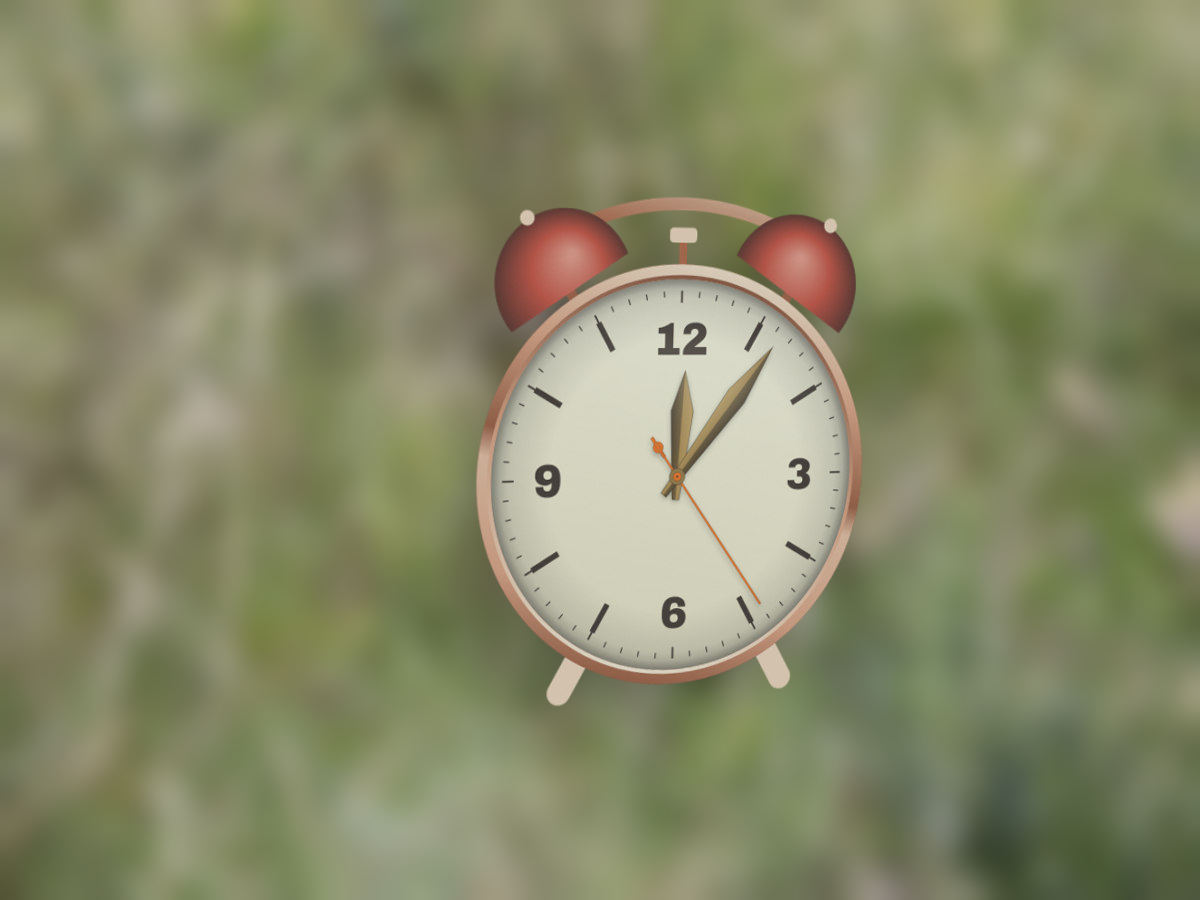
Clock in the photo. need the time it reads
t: 12:06:24
